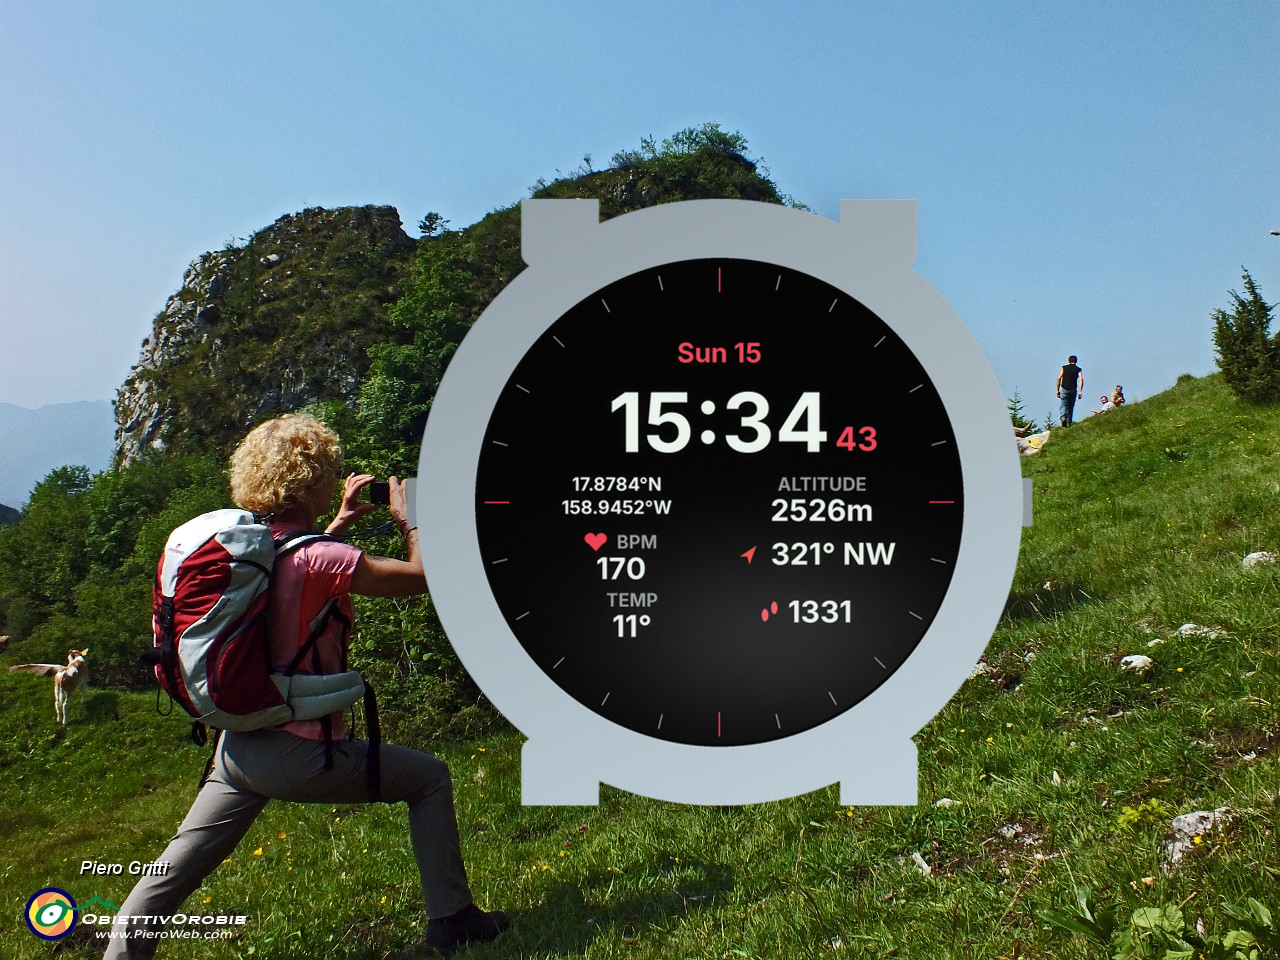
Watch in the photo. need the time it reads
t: 15:34:43
